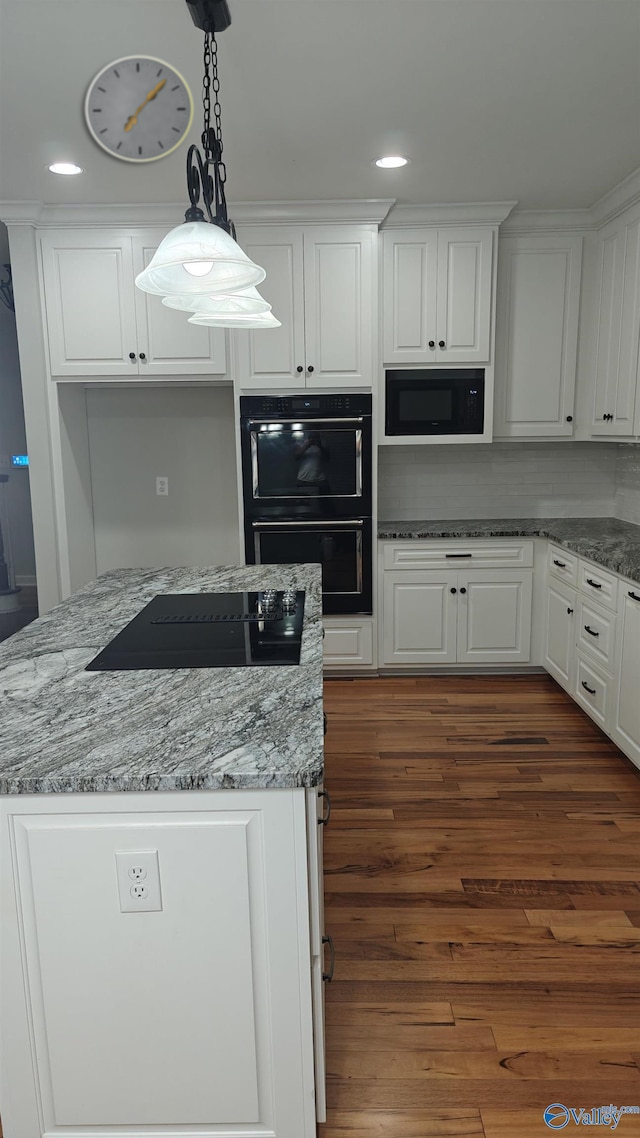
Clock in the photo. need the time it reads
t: 7:07
